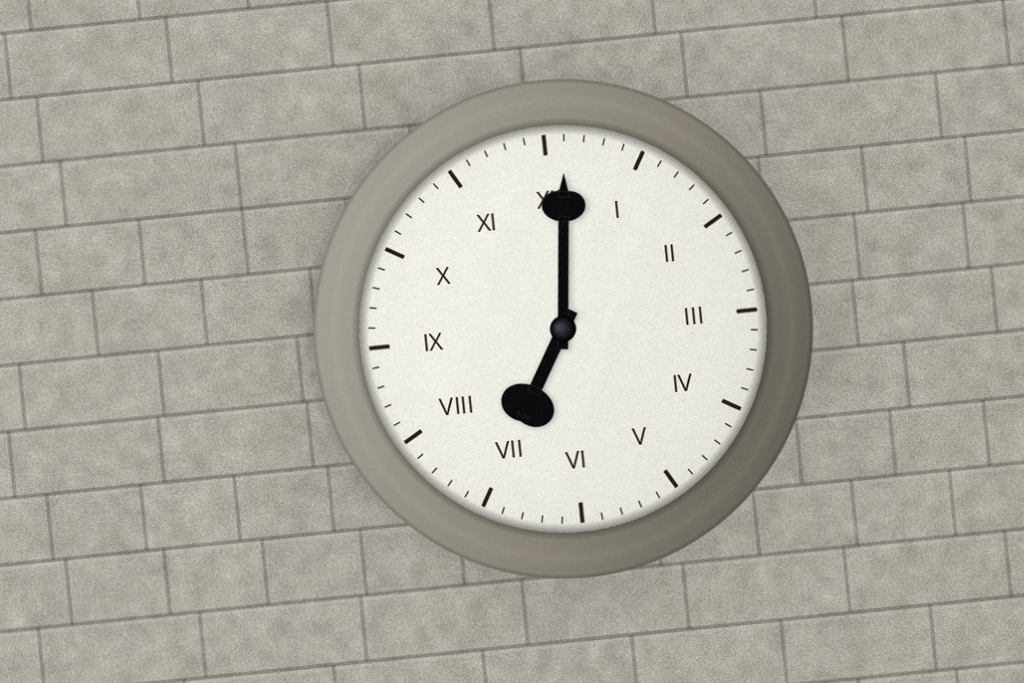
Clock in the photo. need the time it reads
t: 7:01
